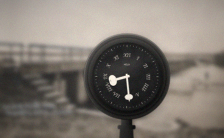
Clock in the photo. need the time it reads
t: 8:29
